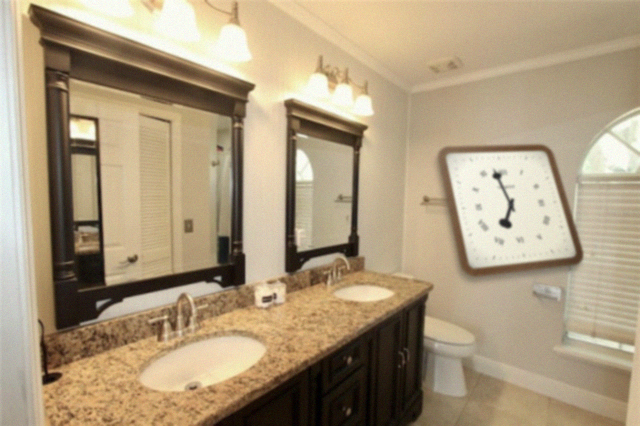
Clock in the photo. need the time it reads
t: 6:58
